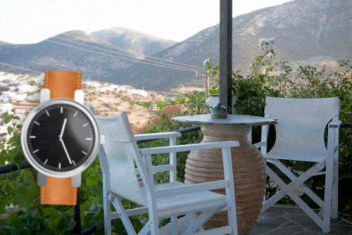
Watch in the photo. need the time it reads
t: 12:26
